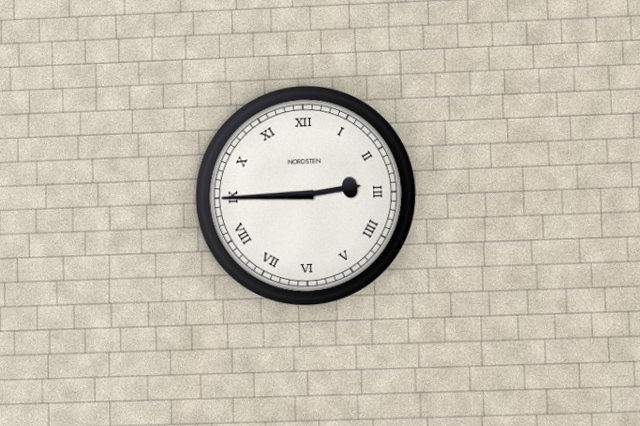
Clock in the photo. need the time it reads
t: 2:45
